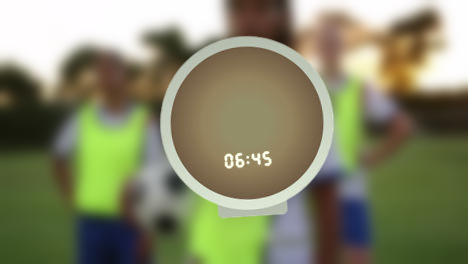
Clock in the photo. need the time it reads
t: 6:45
